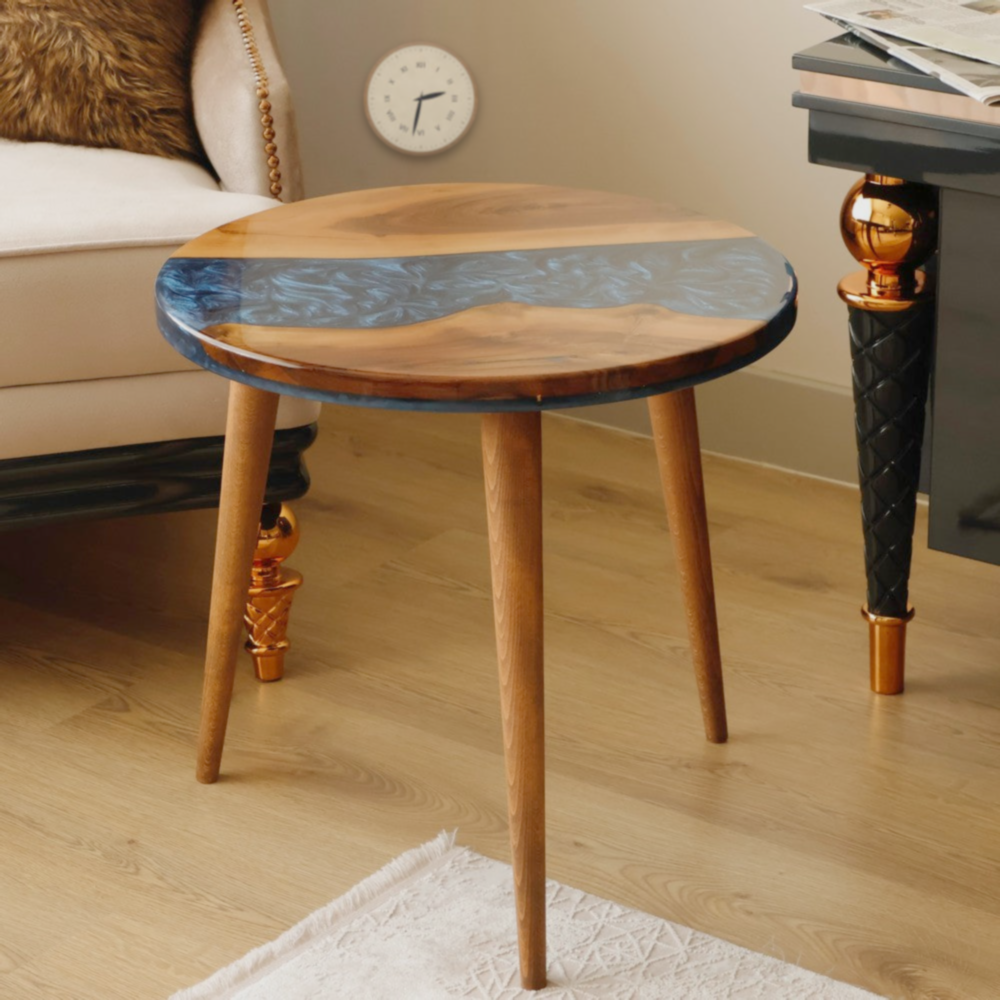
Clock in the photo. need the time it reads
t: 2:32
